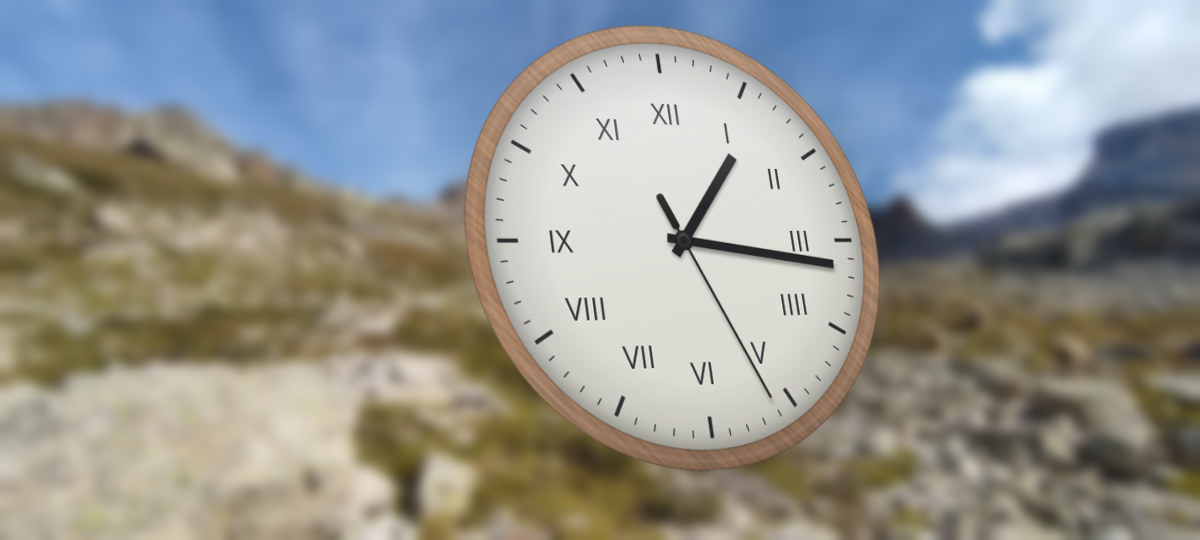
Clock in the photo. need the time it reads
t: 1:16:26
